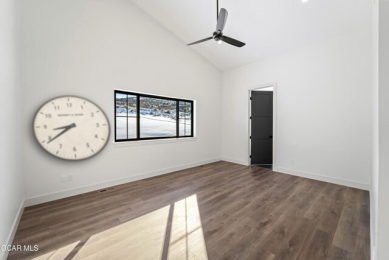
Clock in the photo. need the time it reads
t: 8:39
